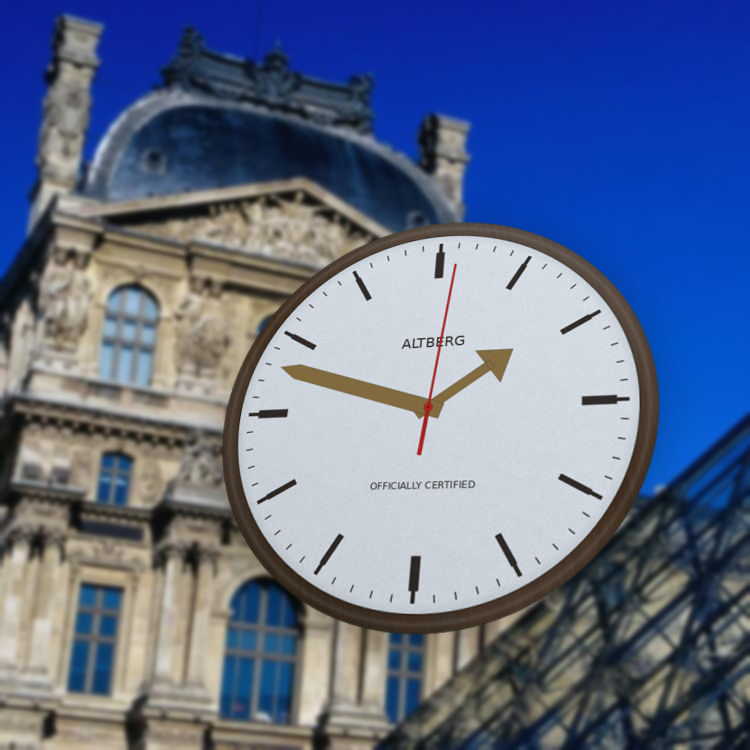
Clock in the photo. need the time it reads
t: 1:48:01
